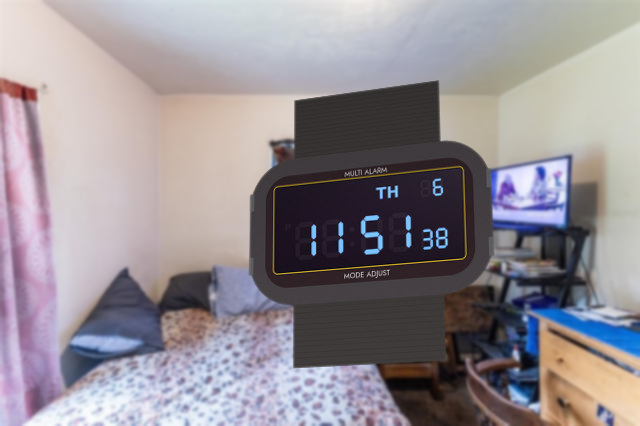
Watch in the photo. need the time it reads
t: 11:51:38
